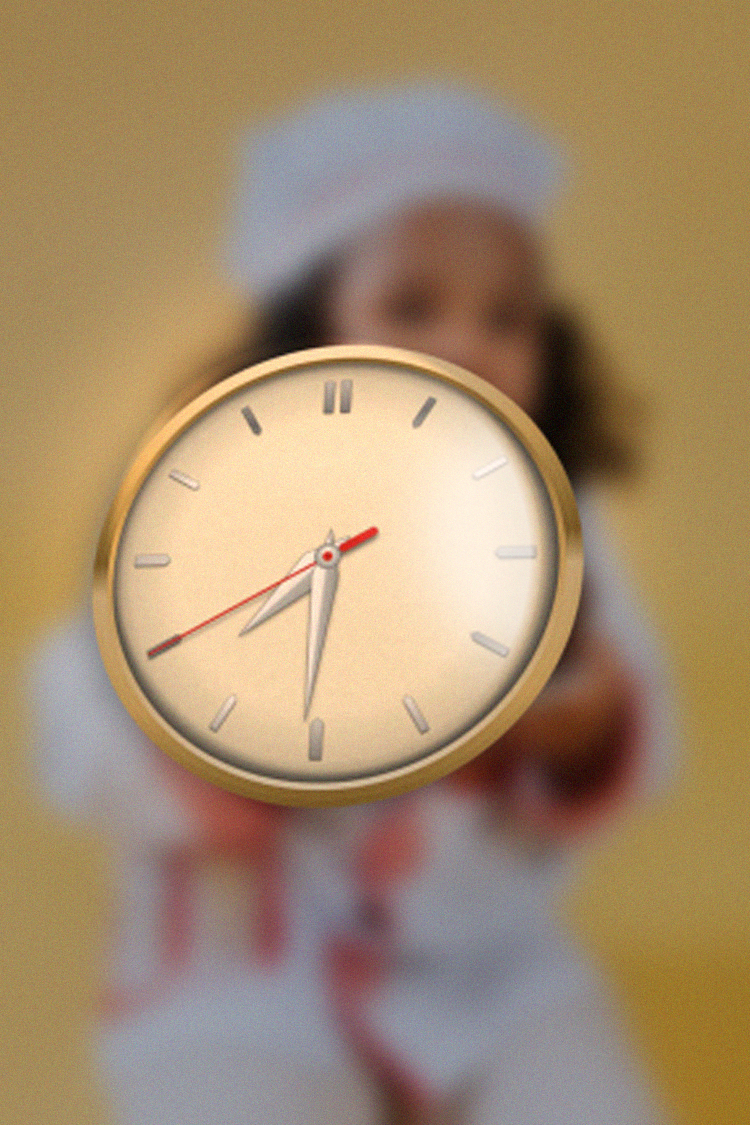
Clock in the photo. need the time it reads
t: 7:30:40
